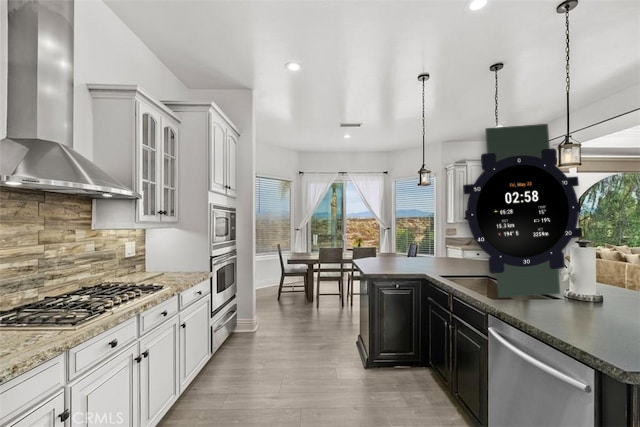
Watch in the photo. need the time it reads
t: 2:58
